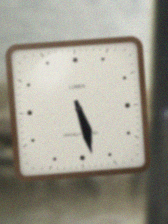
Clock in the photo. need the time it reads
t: 5:28
